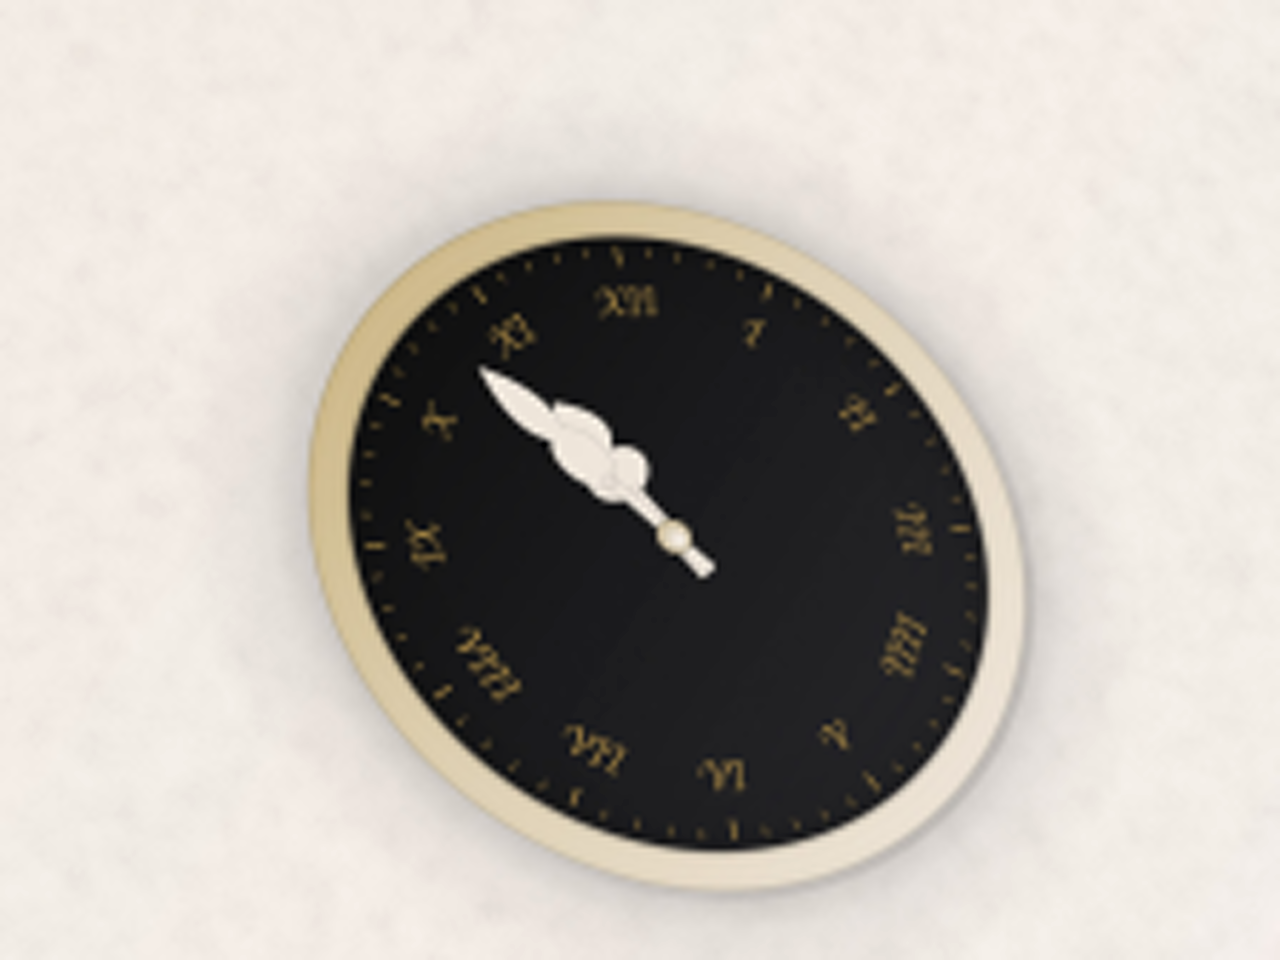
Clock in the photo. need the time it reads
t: 10:53
